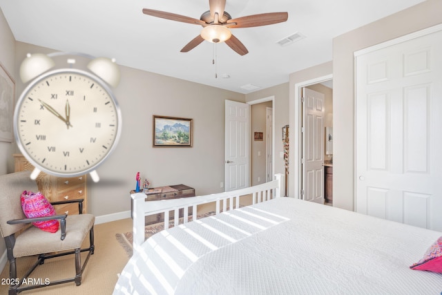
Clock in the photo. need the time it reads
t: 11:51
